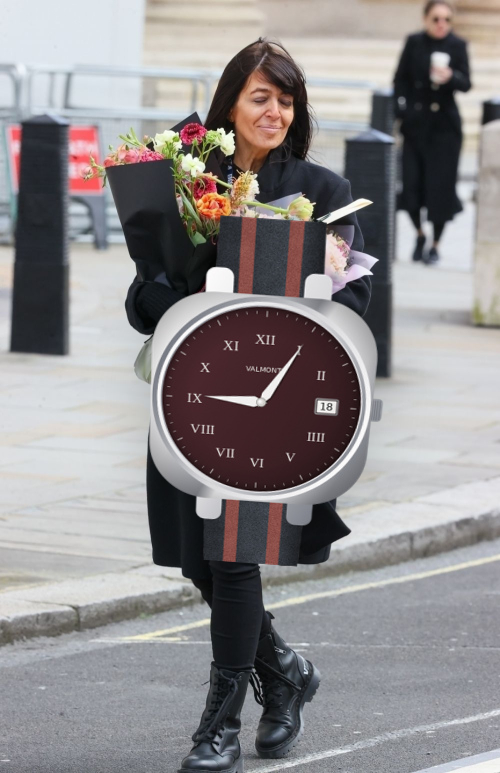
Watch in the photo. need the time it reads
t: 9:05
